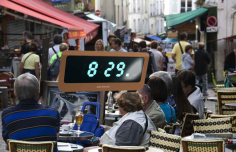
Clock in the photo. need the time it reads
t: 8:29
